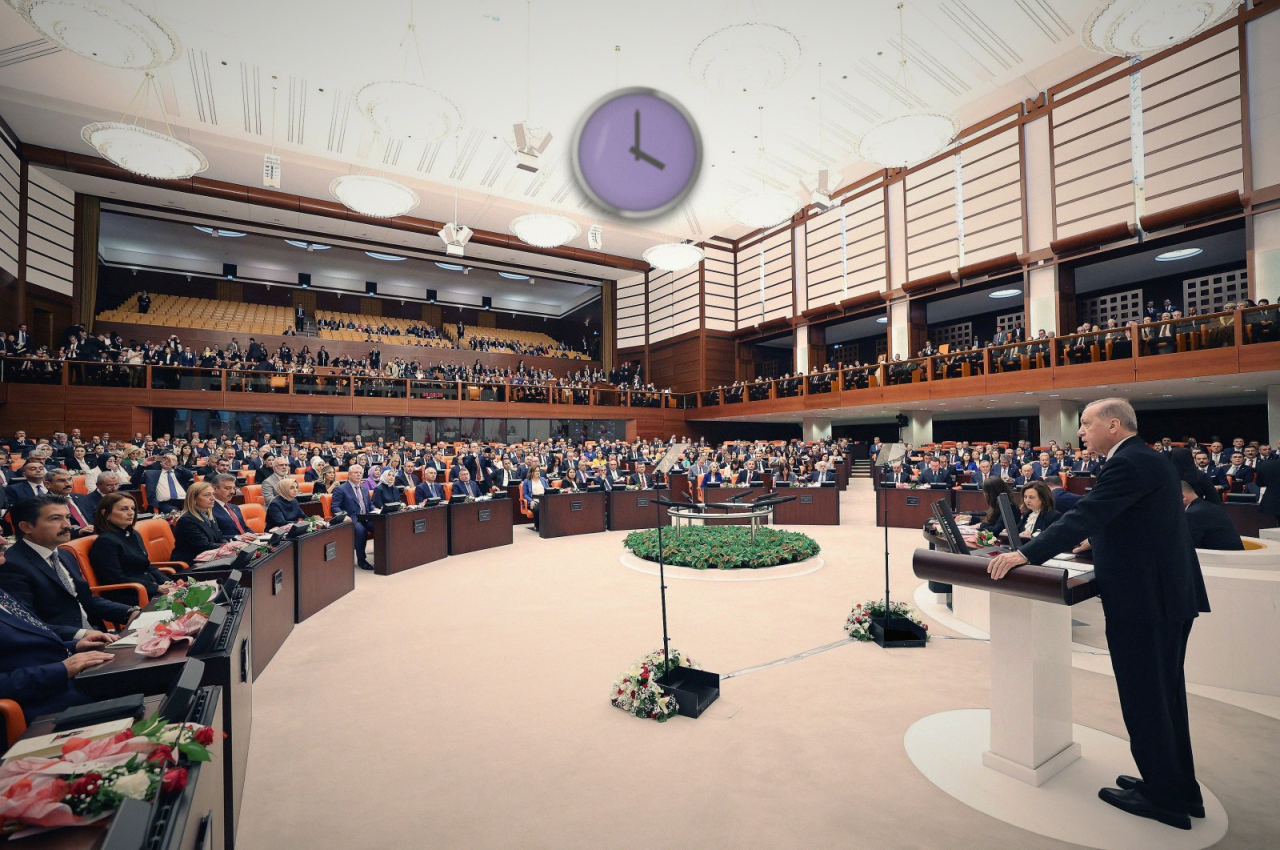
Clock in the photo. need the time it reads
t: 4:00
